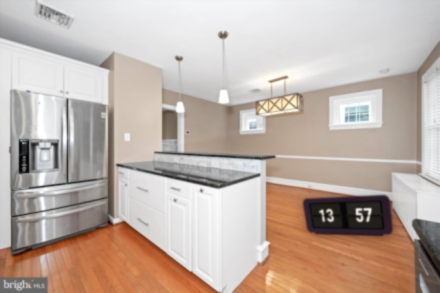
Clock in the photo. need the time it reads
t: 13:57
